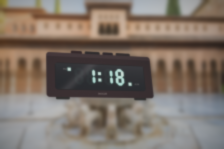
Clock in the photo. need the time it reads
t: 1:18
